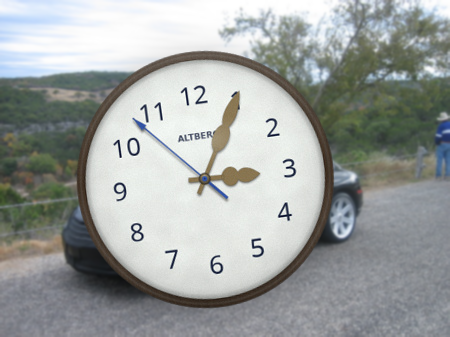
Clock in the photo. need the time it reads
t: 3:04:53
